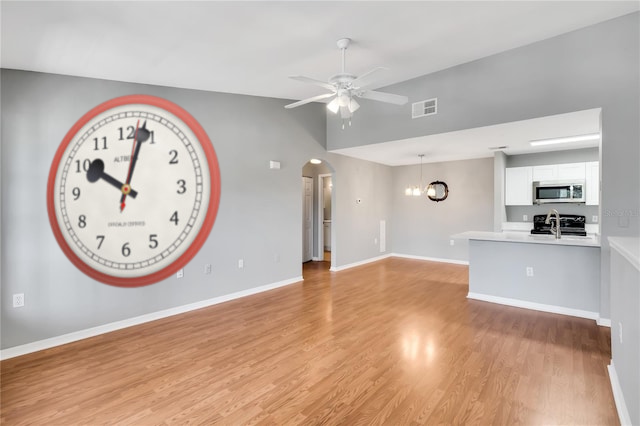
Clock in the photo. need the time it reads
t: 10:03:02
